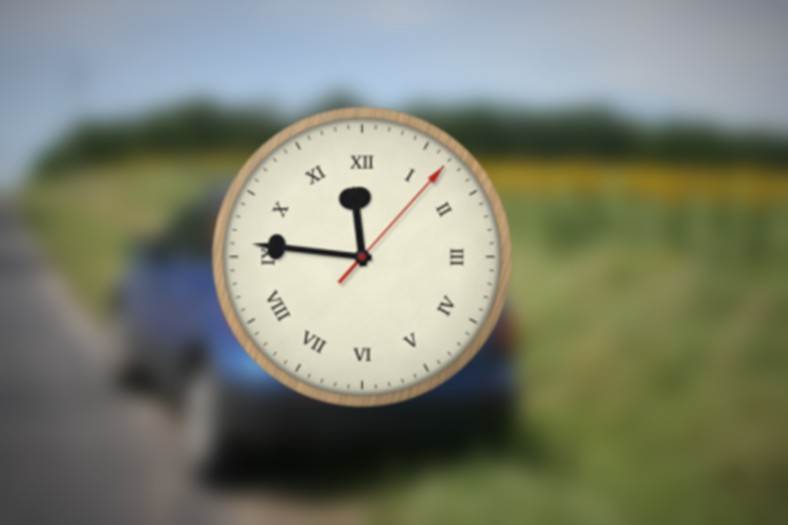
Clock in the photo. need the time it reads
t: 11:46:07
